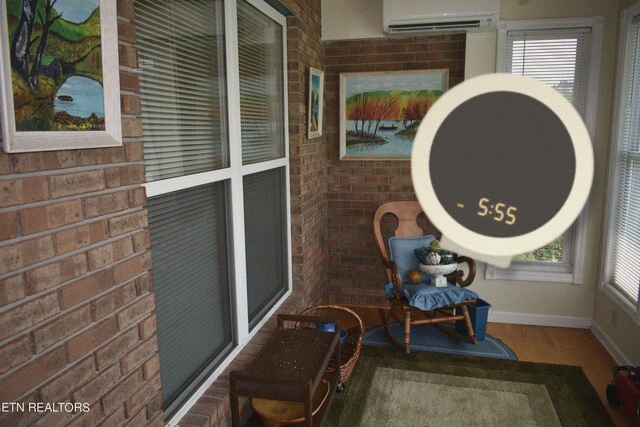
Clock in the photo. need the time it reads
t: 5:55
